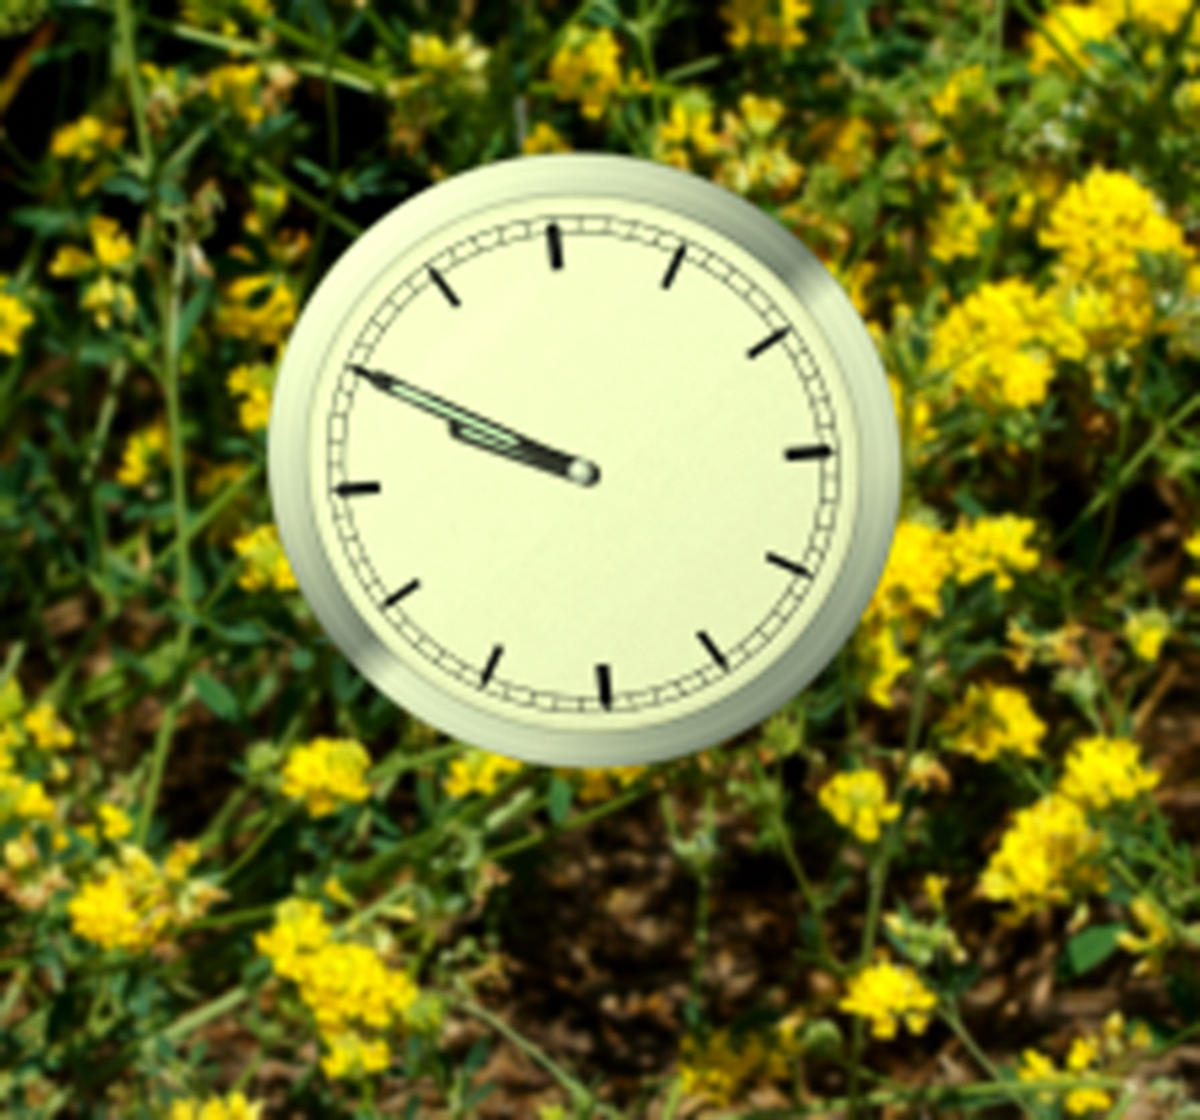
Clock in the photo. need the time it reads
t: 9:50
